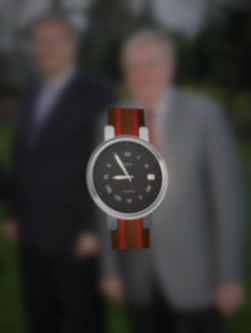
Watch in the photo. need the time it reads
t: 8:55
